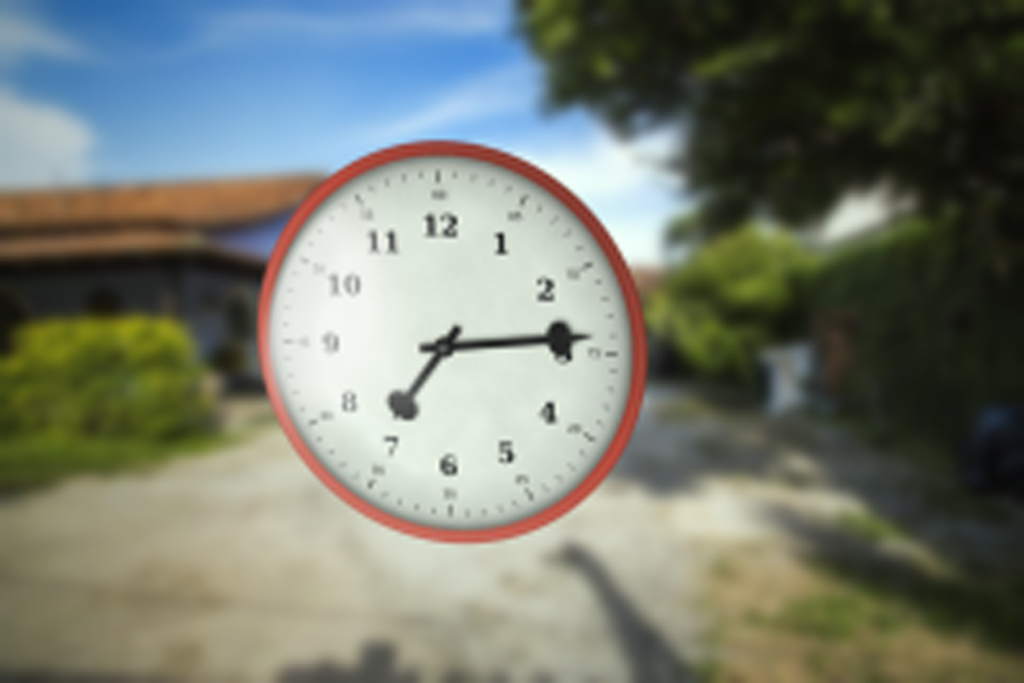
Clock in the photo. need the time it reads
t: 7:14
